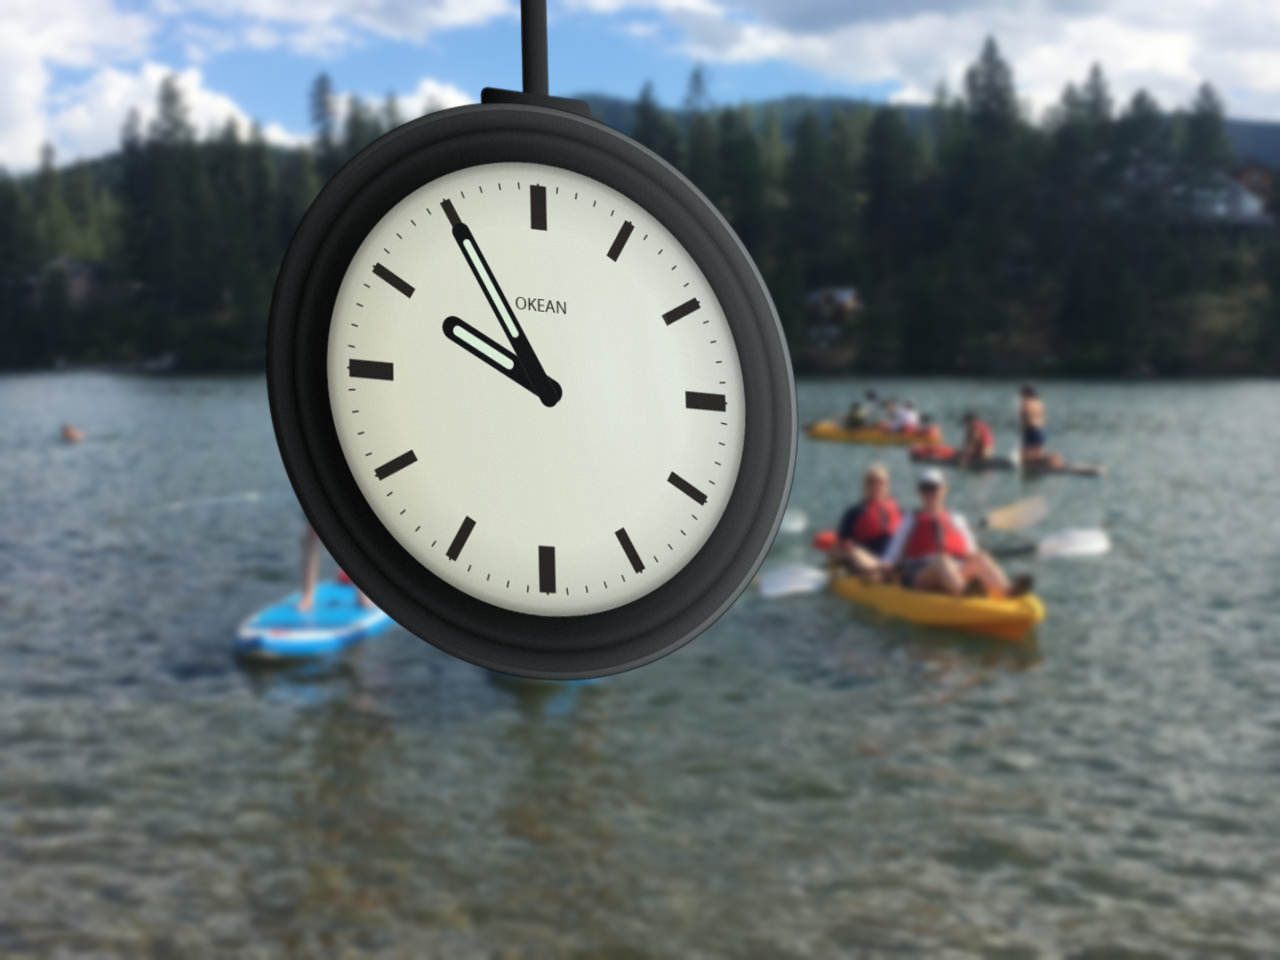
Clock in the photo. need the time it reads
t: 9:55
